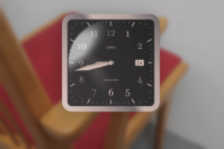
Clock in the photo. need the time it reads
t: 8:43
